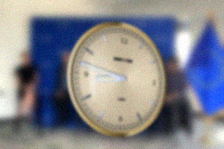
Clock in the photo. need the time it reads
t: 8:47
